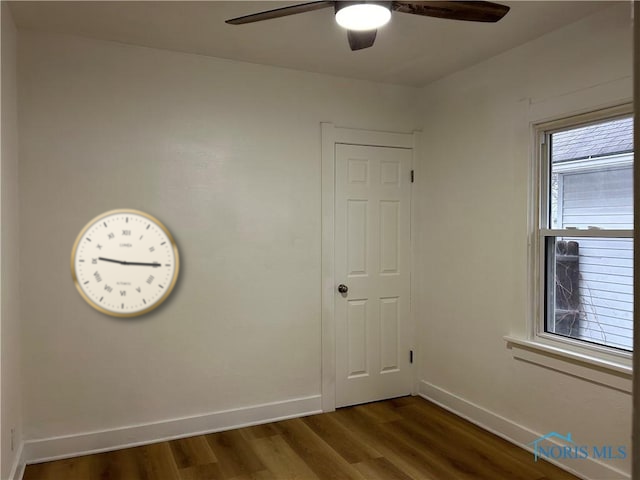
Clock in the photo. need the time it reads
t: 9:15
